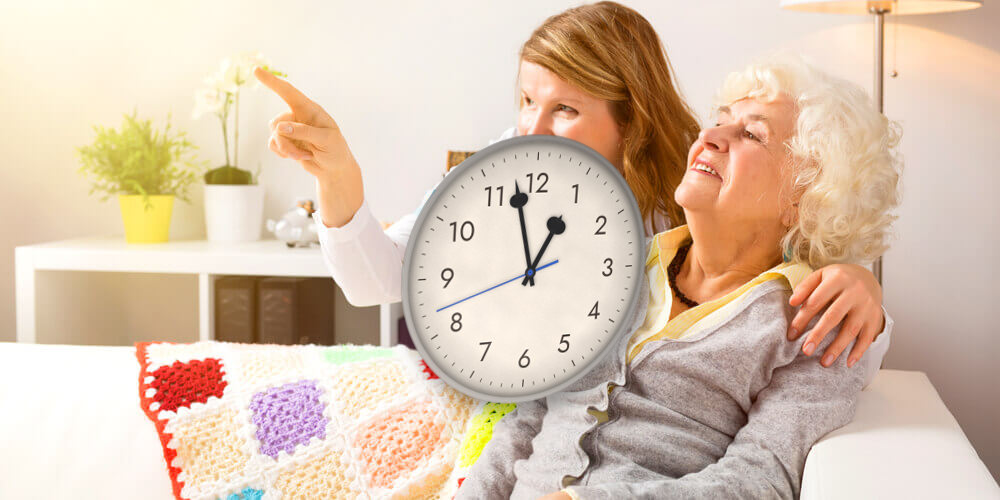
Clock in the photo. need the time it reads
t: 12:57:42
